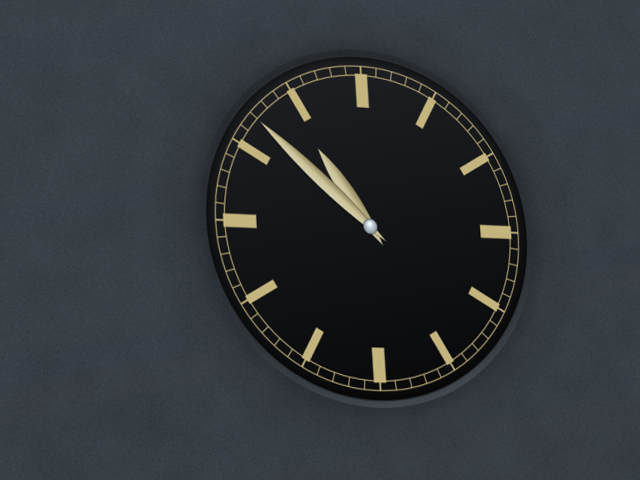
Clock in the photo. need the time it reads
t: 10:52
